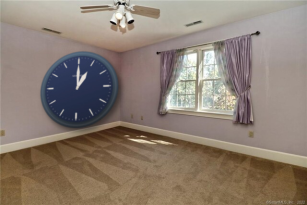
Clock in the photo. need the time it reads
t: 1:00
